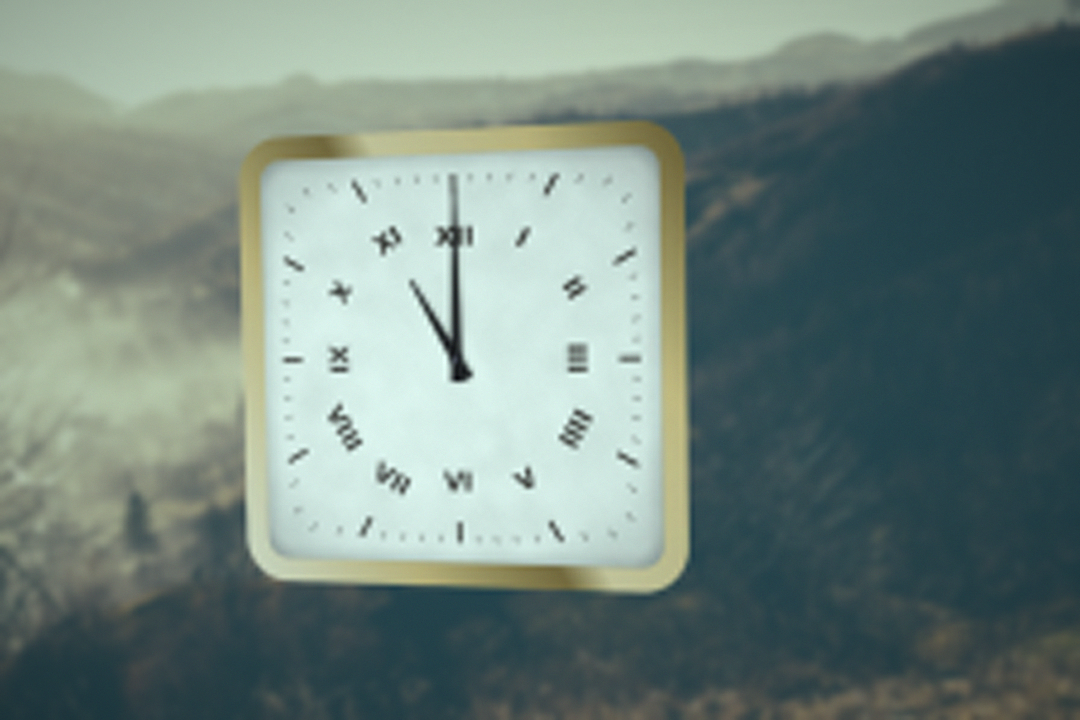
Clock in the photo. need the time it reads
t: 11:00
